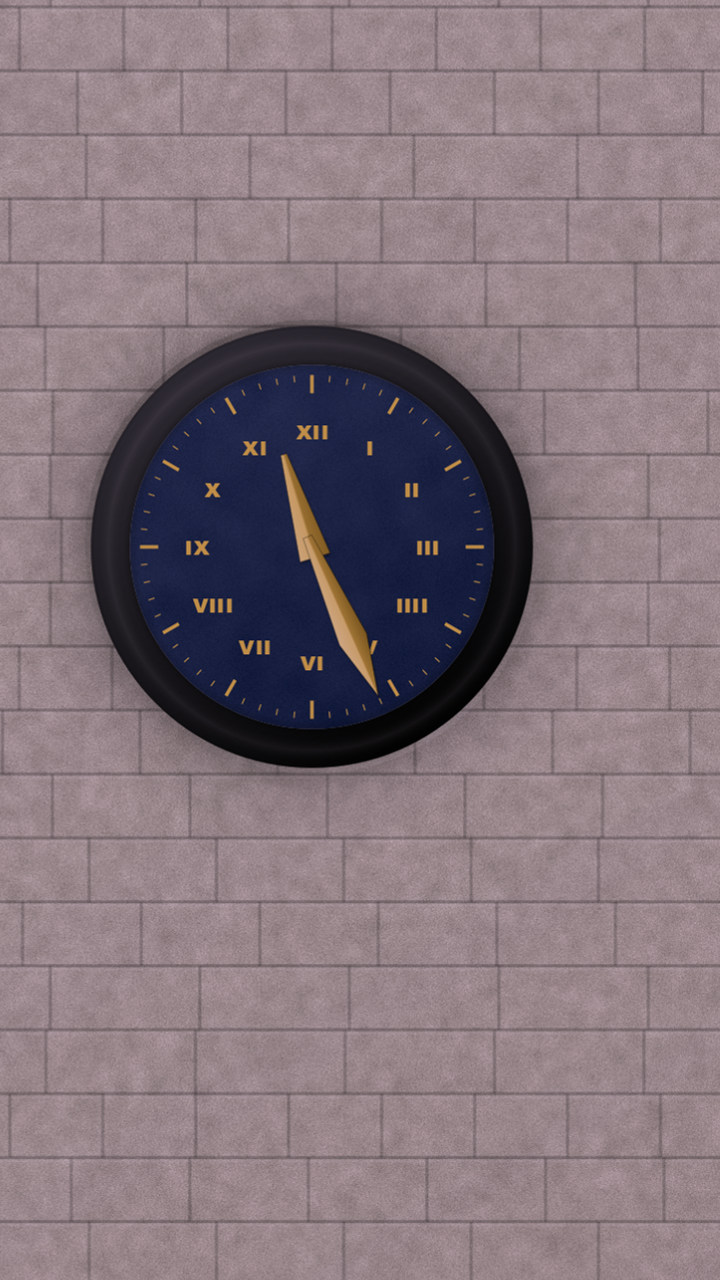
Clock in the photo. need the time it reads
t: 11:26
